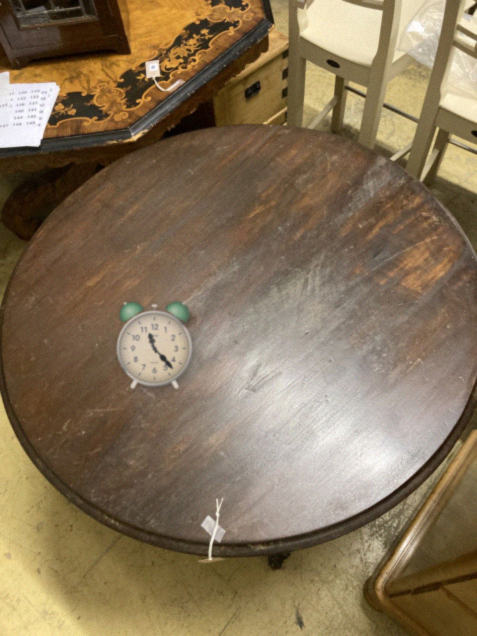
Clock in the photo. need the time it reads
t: 11:23
